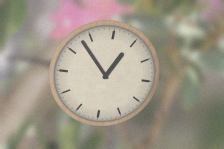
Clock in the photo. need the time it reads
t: 12:53
